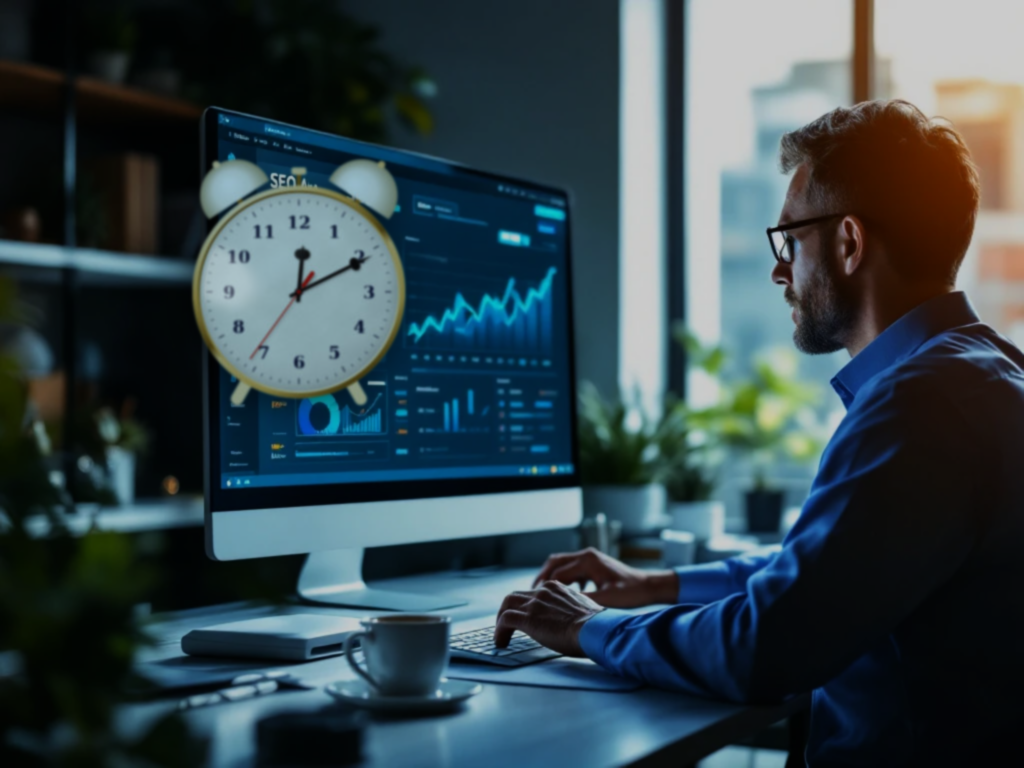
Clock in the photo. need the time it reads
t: 12:10:36
